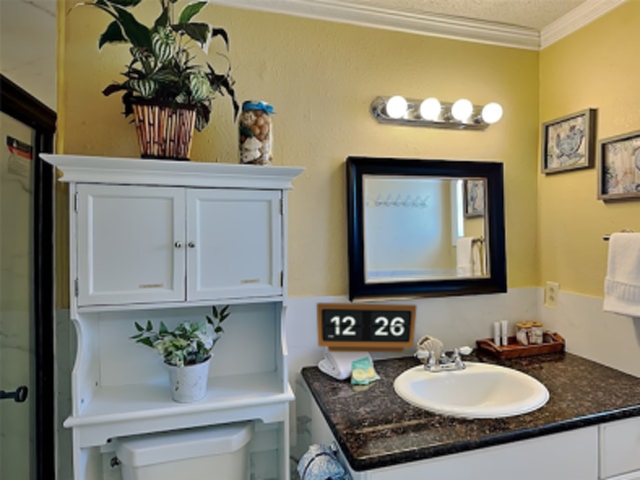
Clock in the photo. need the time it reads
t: 12:26
